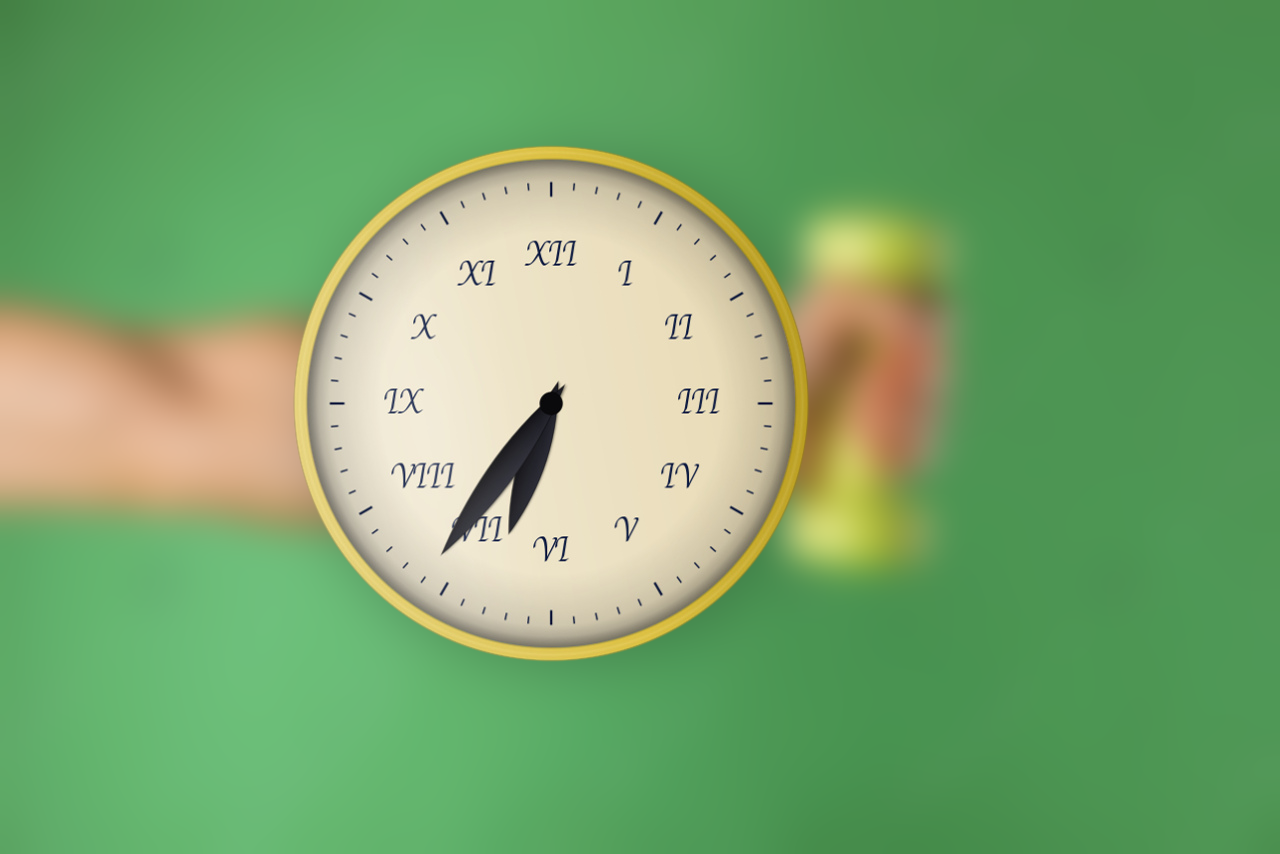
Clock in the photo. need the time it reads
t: 6:36
